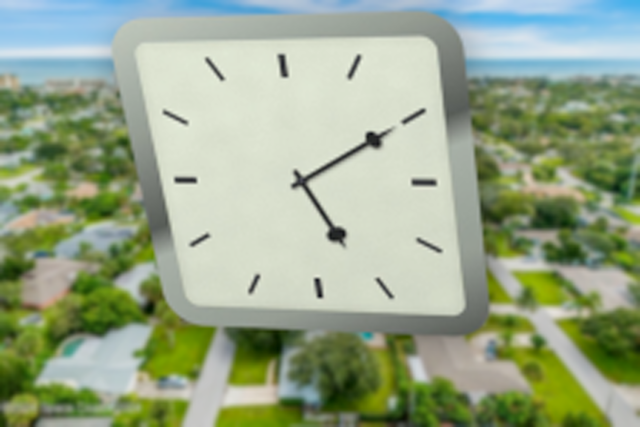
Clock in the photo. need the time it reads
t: 5:10
